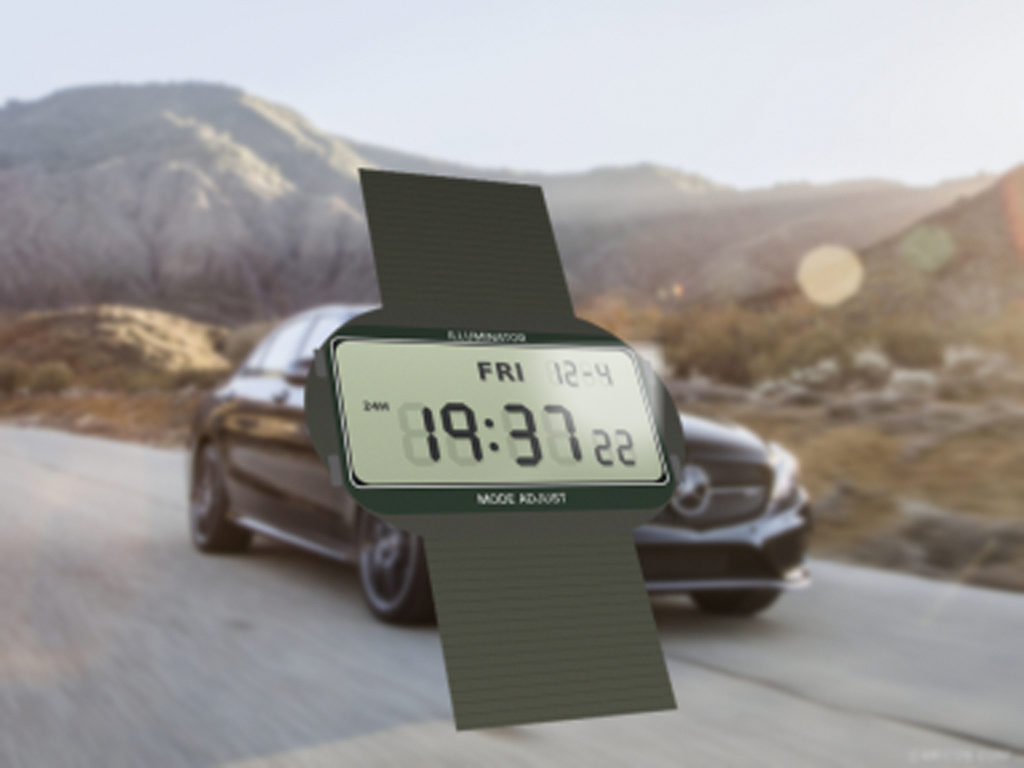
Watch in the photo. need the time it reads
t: 19:37:22
